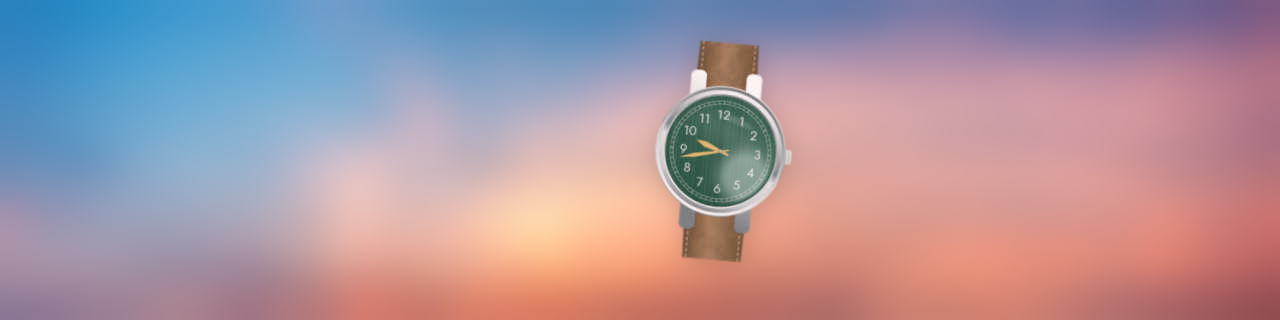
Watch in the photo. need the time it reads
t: 9:43
